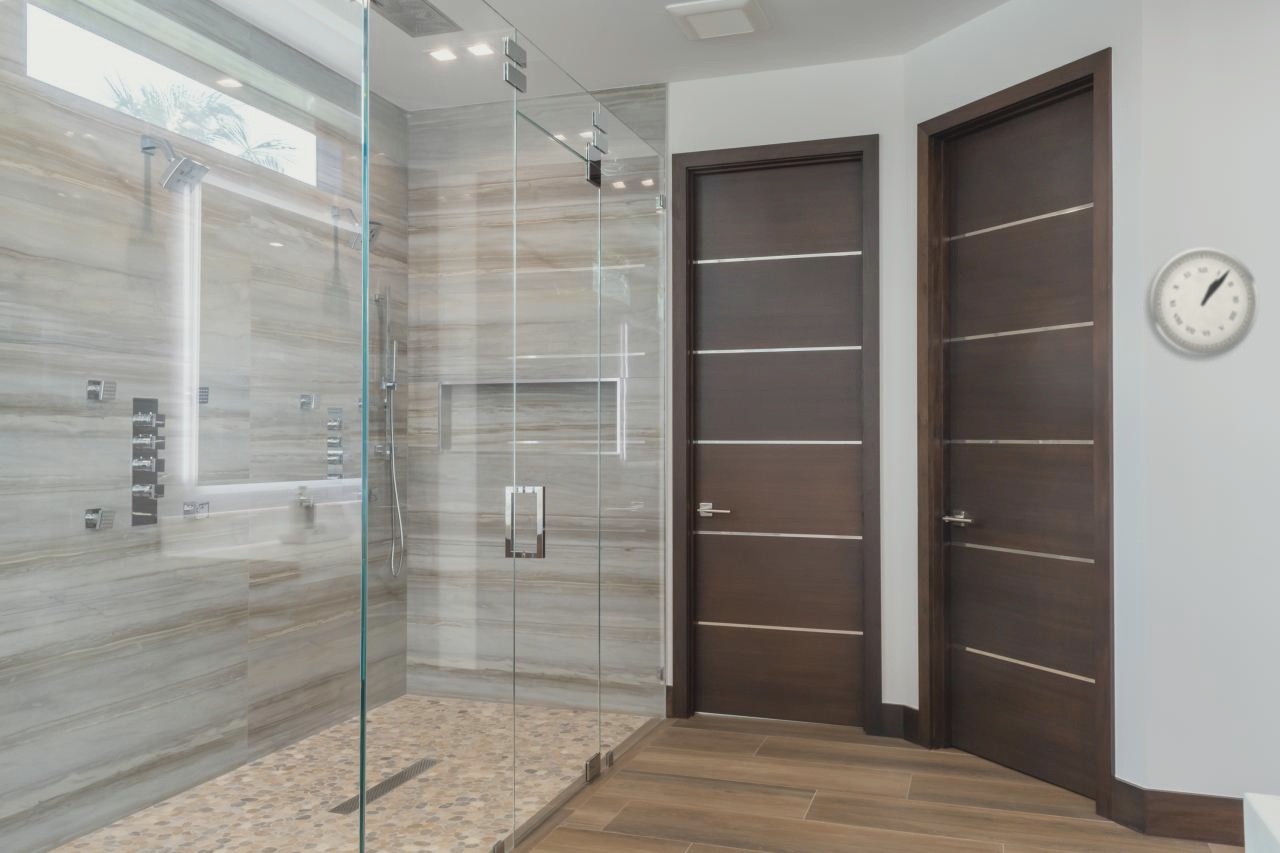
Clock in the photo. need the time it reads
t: 1:07
